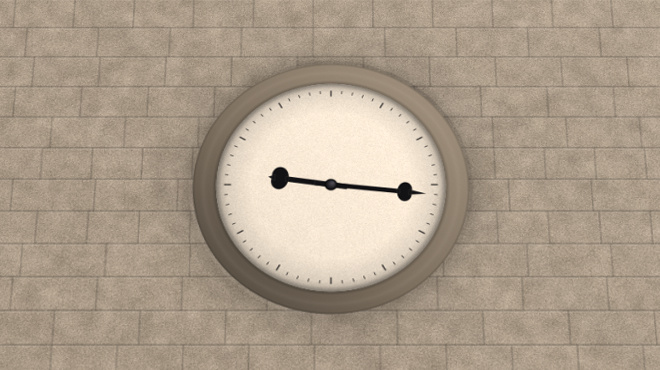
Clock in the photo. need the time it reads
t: 9:16
